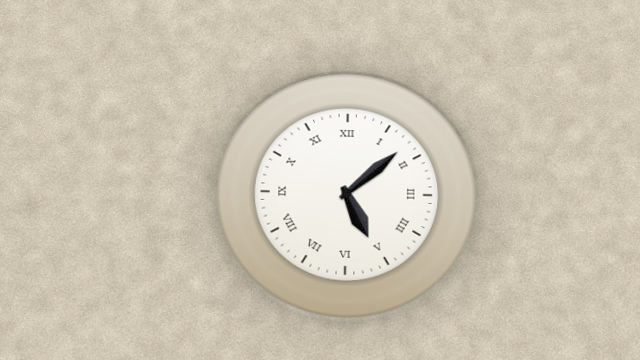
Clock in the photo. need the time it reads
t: 5:08
